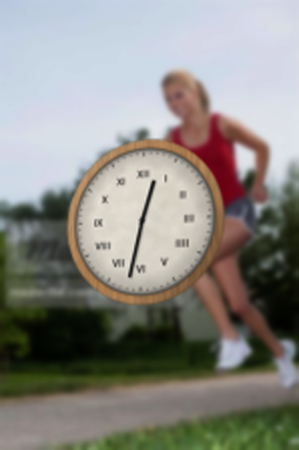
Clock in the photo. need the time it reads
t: 12:32
